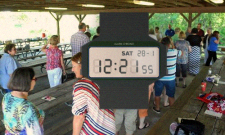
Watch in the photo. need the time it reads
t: 12:21:55
